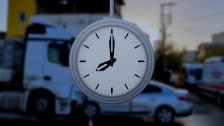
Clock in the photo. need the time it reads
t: 8:00
